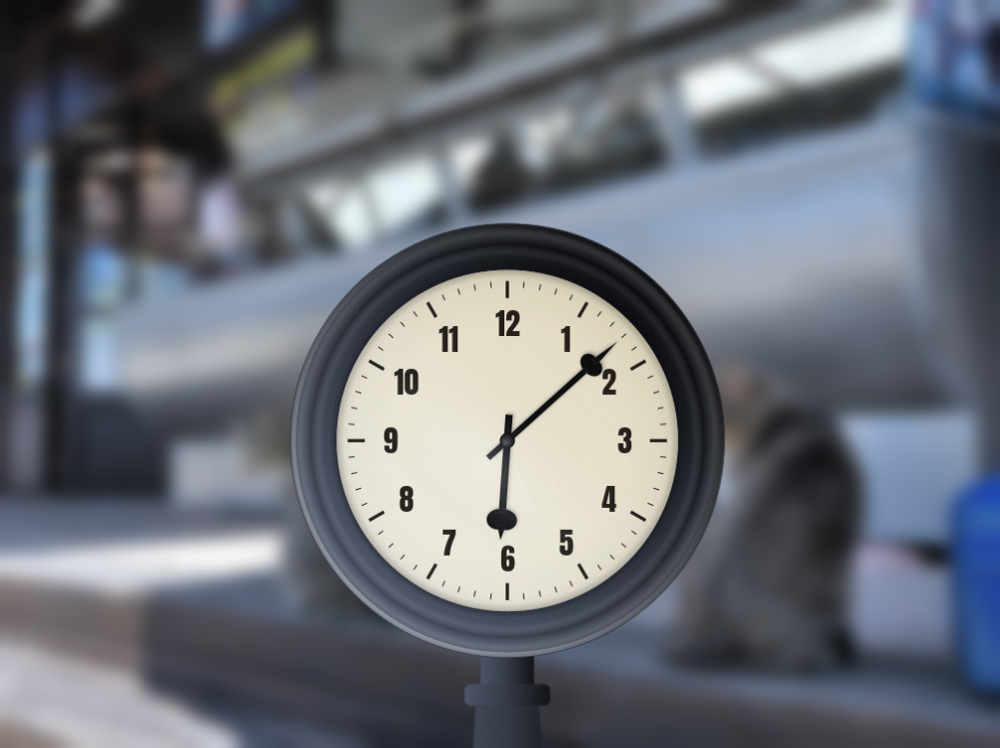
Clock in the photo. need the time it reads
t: 6:08
